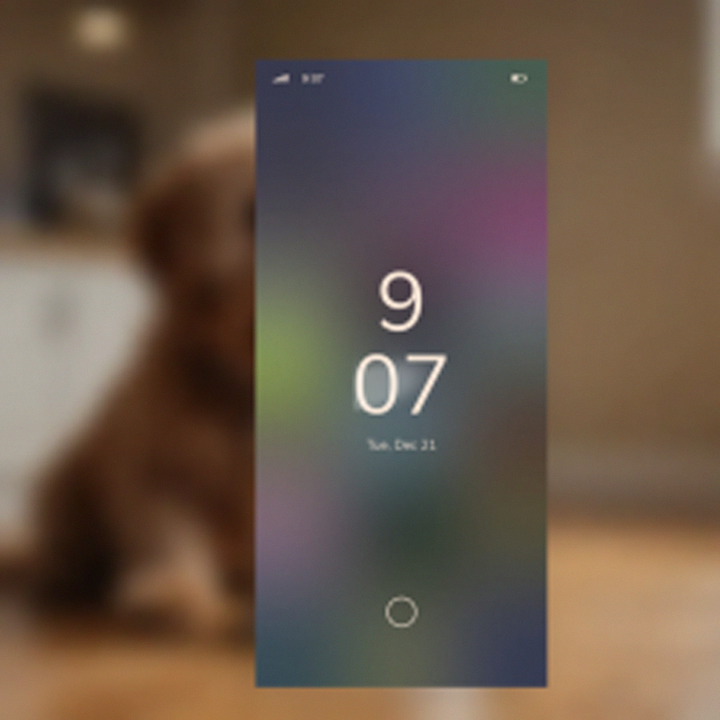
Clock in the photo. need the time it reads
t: 9:07
